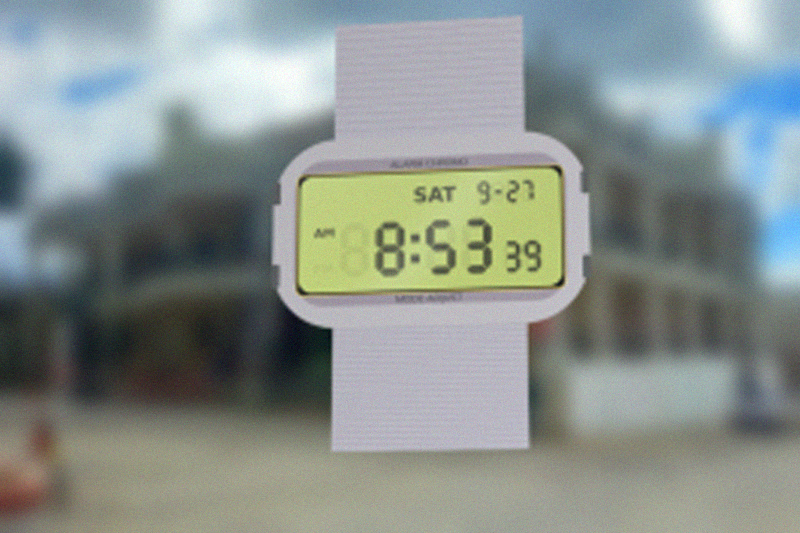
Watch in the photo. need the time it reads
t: 8:53:39
